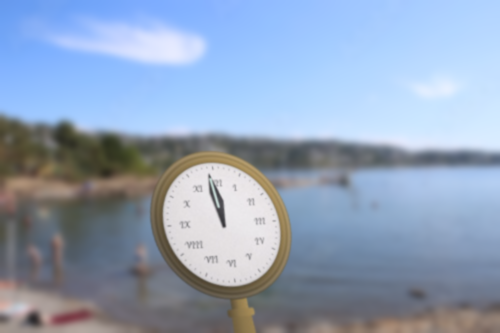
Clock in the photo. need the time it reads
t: 11:59
